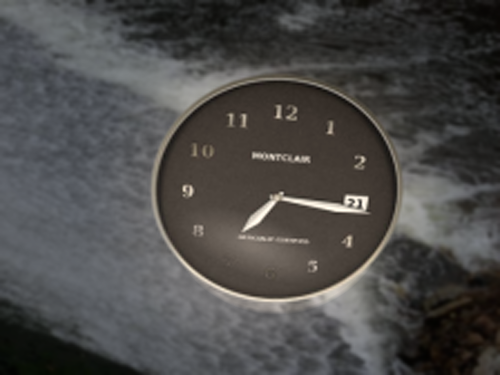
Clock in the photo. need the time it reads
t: 7:16
